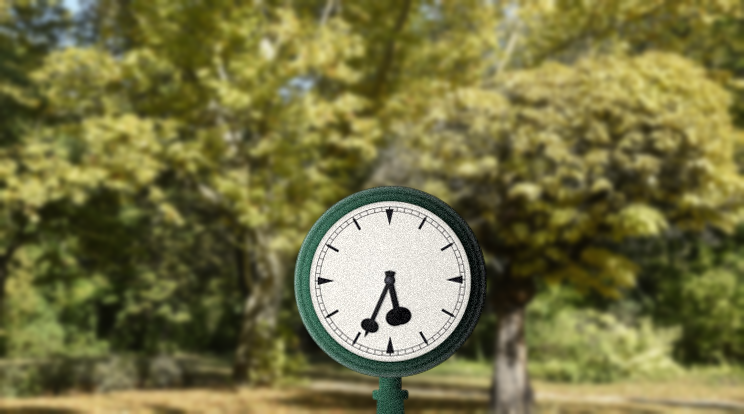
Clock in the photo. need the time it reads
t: 5:34
